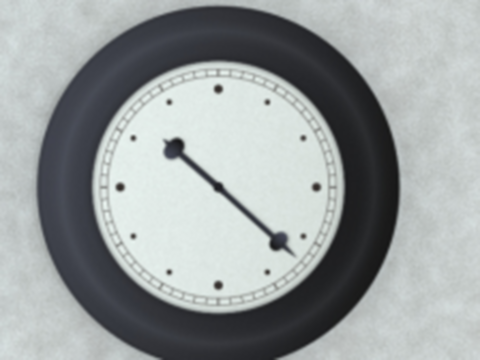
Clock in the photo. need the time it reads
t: 10:22
